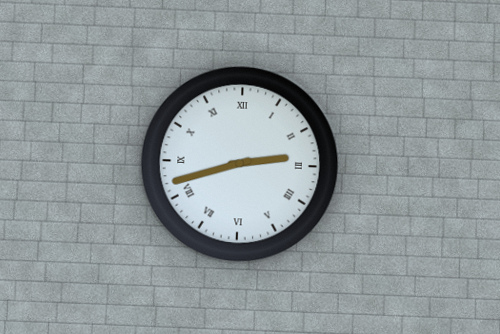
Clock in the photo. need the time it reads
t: 2:42
